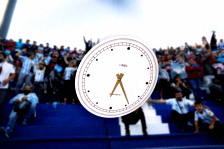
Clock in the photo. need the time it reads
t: 6:24
